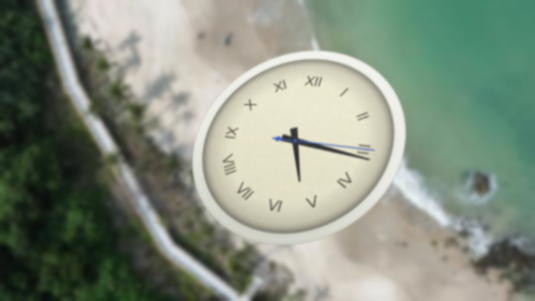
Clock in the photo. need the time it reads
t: 5:16:15
